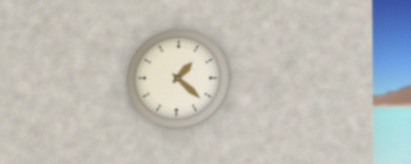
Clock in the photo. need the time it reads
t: 1:22
